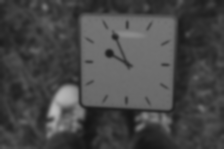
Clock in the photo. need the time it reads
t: 9:56
